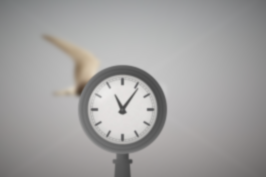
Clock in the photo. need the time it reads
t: 11:06
